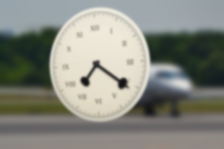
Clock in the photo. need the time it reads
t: 7:21
